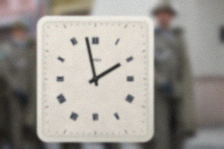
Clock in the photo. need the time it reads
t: 1:58
